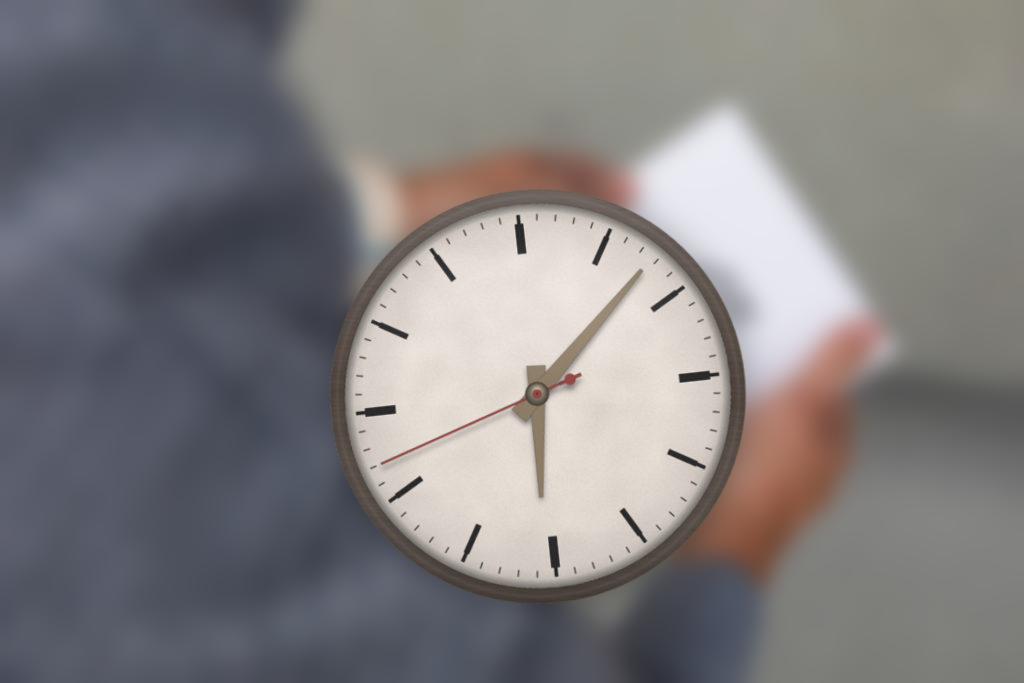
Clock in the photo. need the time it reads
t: 6:07:42
